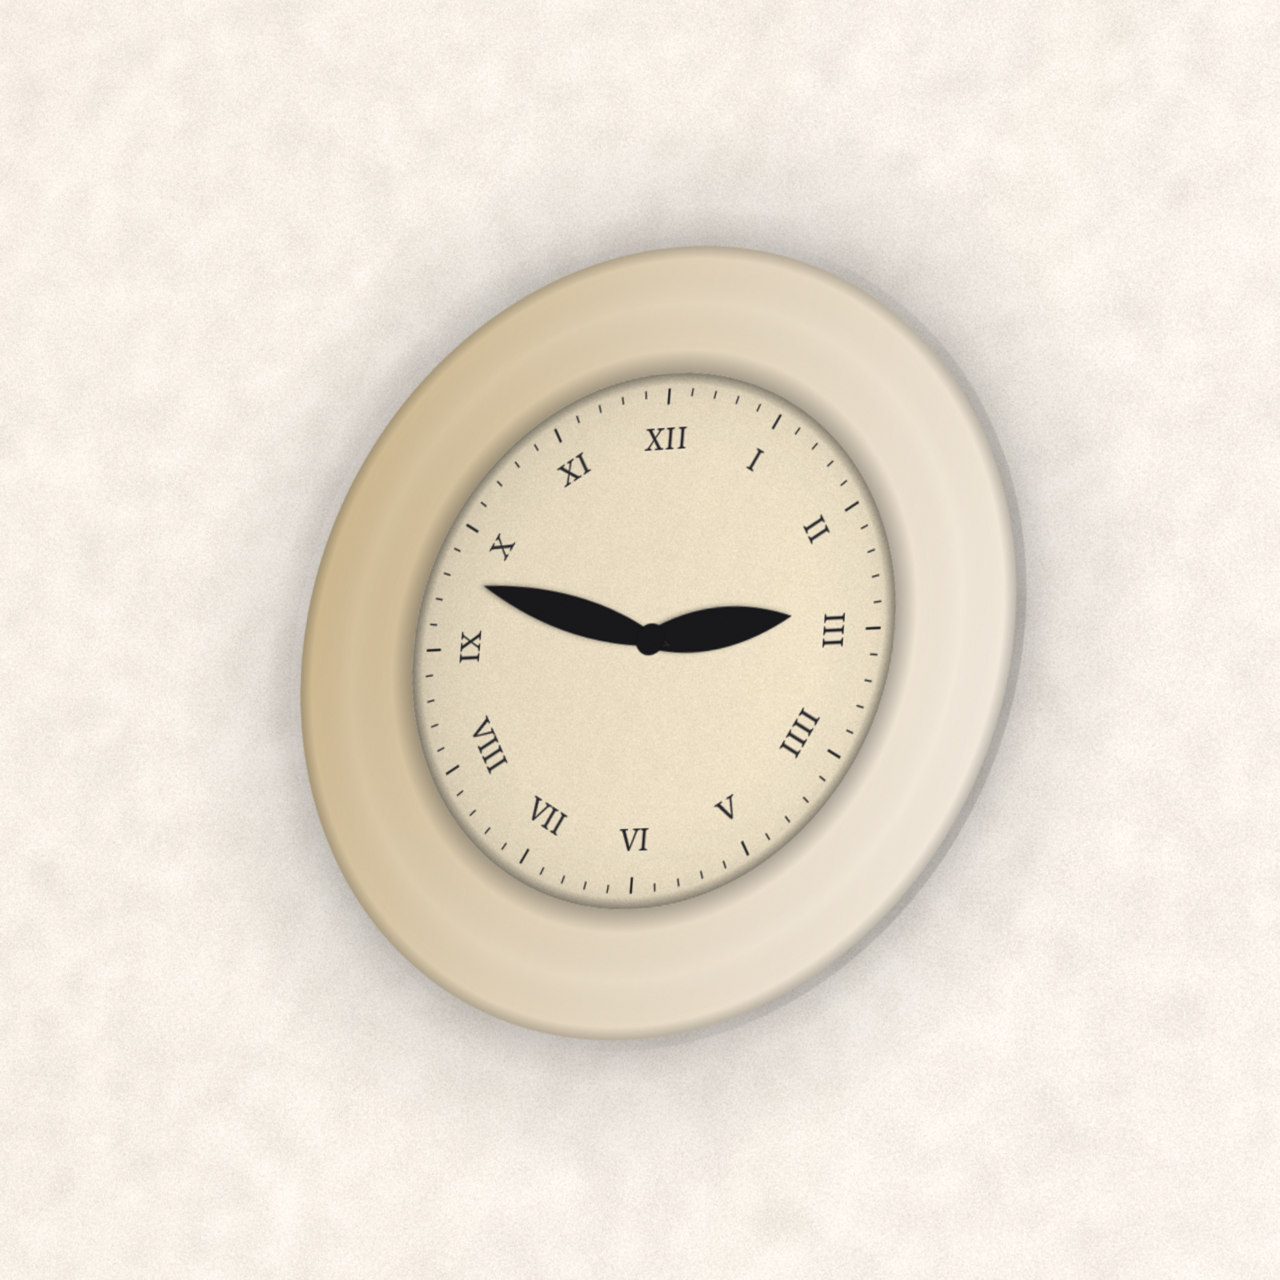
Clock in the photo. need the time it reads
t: 2:48
